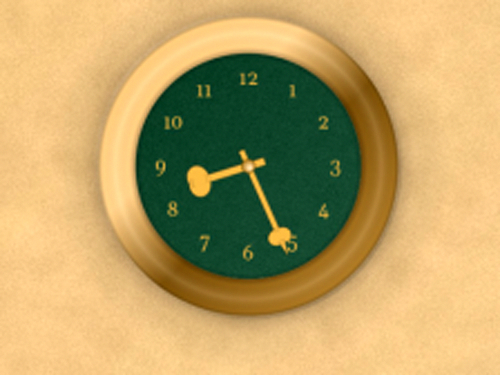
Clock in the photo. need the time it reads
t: 8:26
